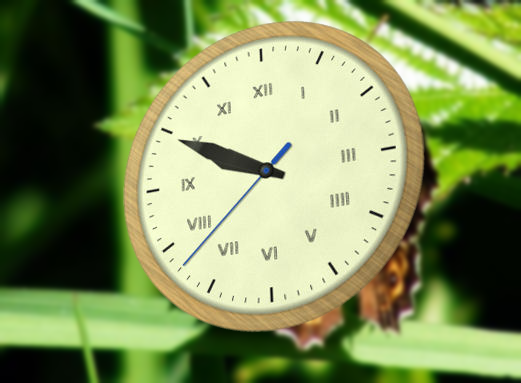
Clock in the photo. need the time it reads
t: 9:49:38
